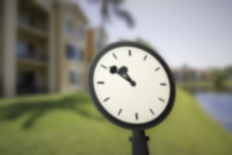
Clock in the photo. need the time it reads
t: 10:51
